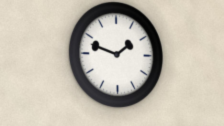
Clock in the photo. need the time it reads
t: 1:48
